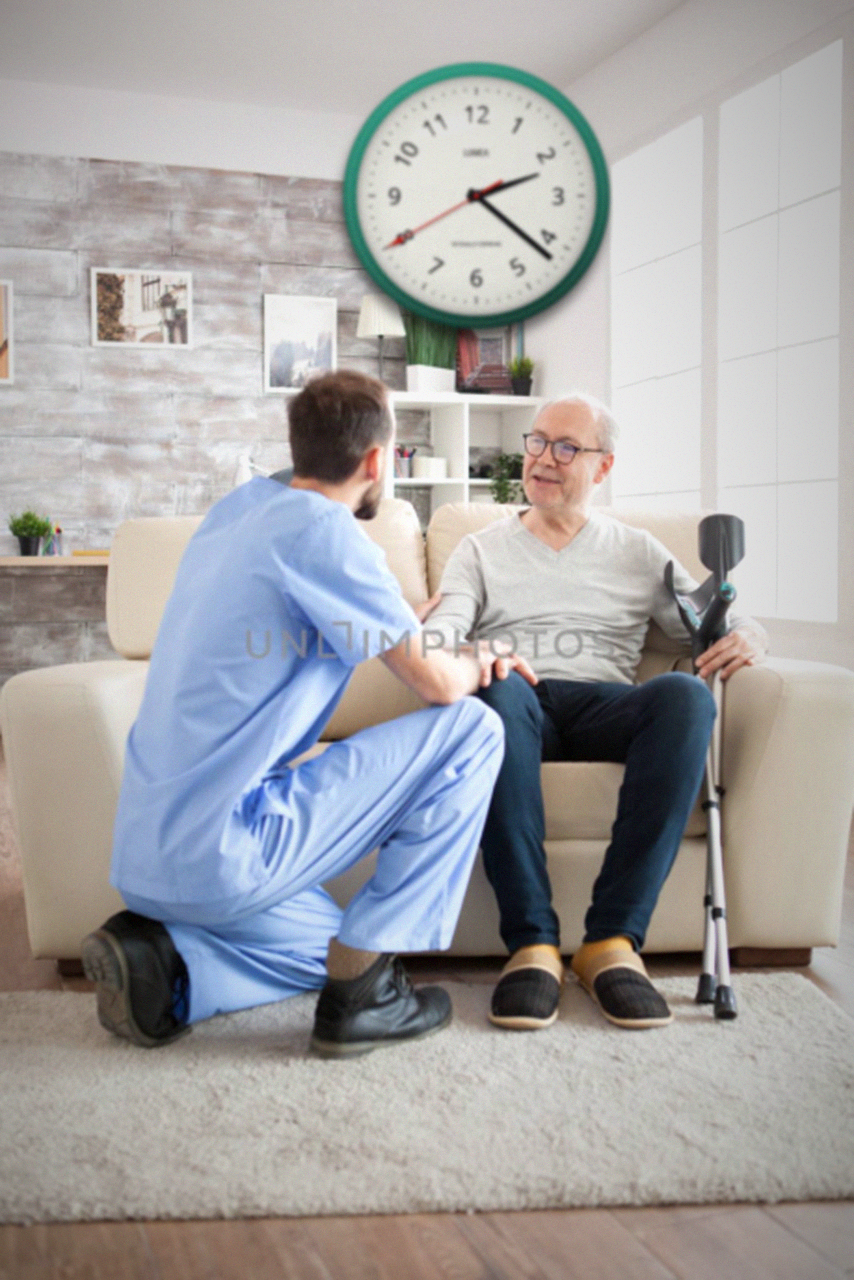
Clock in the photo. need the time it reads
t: 2:21:40
